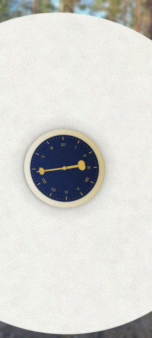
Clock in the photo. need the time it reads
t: 2:44
